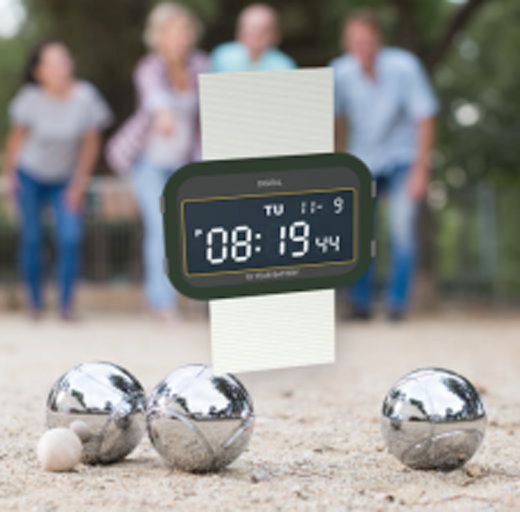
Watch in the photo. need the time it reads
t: 8:19:44
